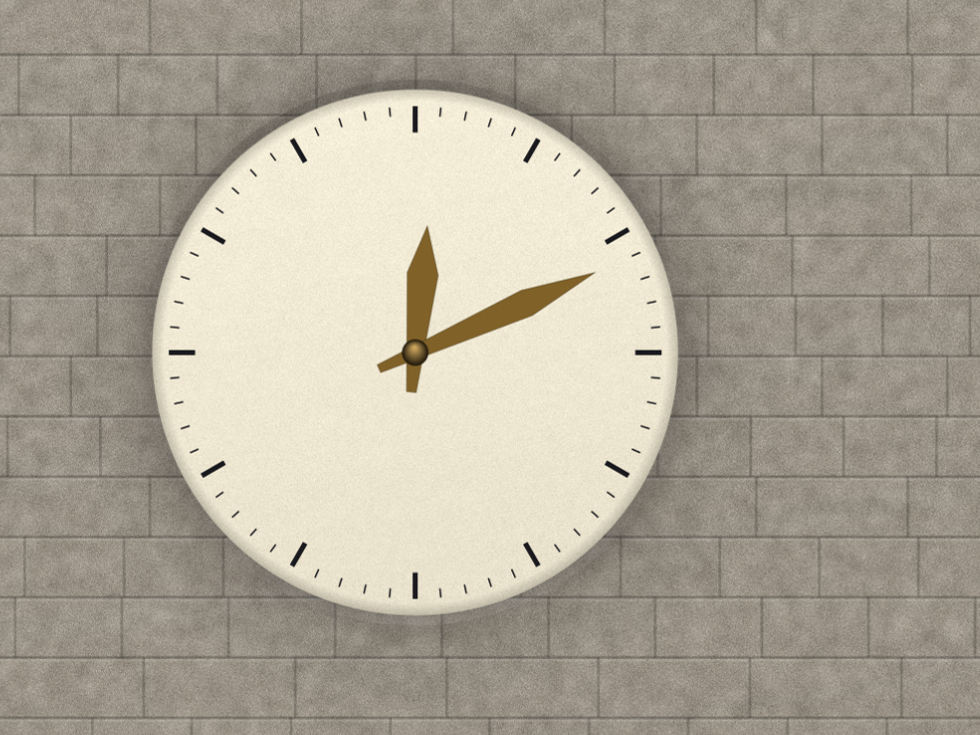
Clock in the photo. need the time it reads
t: 12:11
